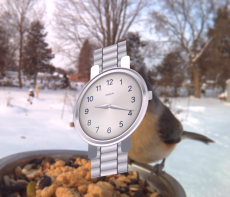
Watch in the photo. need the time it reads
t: 9:19
